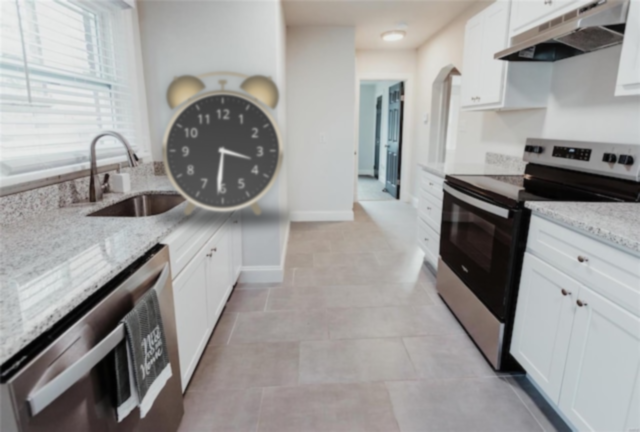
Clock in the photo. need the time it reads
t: 3:31
